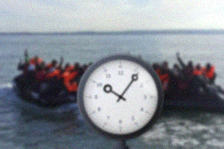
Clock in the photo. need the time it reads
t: 10:06
